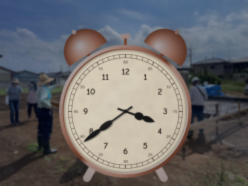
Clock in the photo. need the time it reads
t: 3:39
